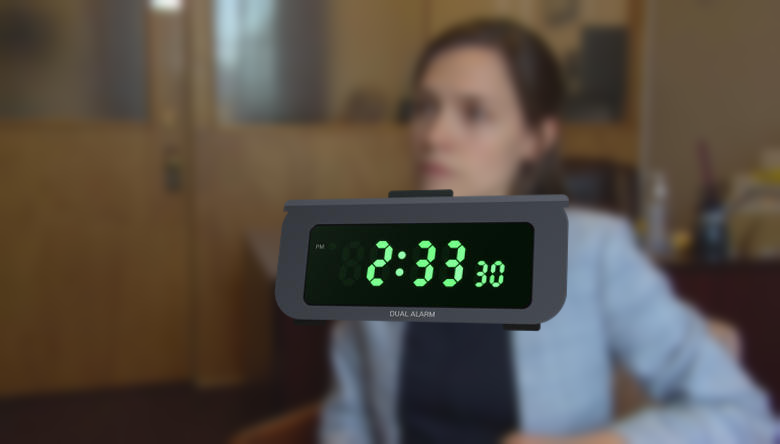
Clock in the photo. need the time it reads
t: 2:33:30
